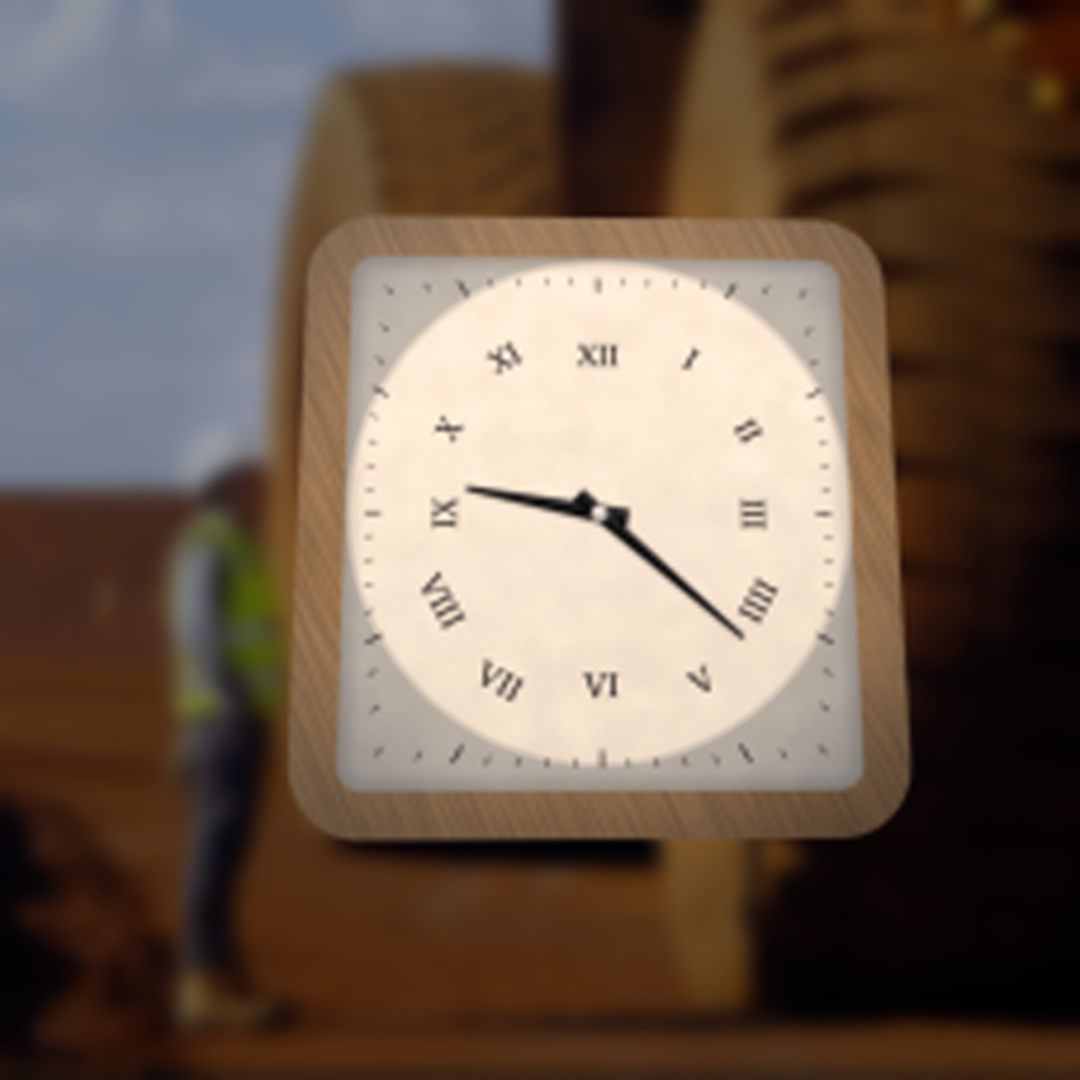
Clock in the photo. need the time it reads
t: 9:22
